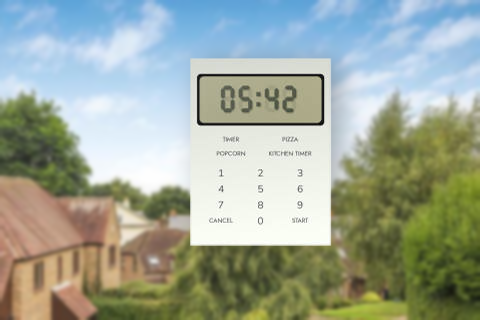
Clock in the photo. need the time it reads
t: 5:42
